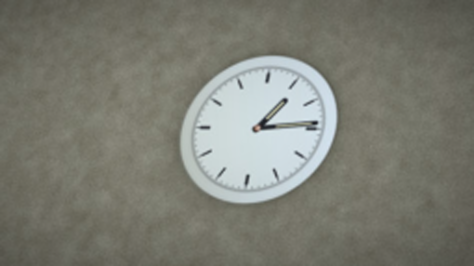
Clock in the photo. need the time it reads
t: 1:14
